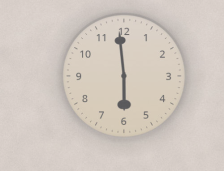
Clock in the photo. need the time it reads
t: 5:59
